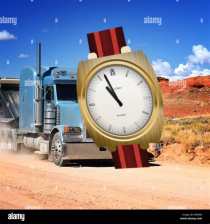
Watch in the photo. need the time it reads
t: 10:57
